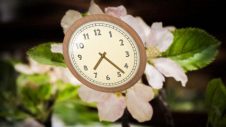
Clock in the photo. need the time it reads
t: 7:23
